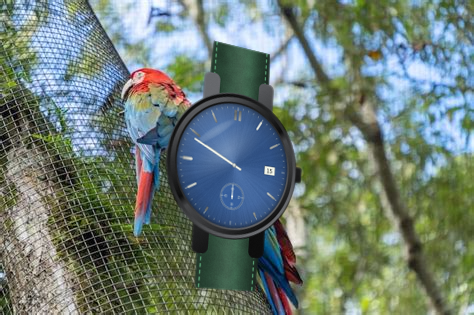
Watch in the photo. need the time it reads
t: 9:49
